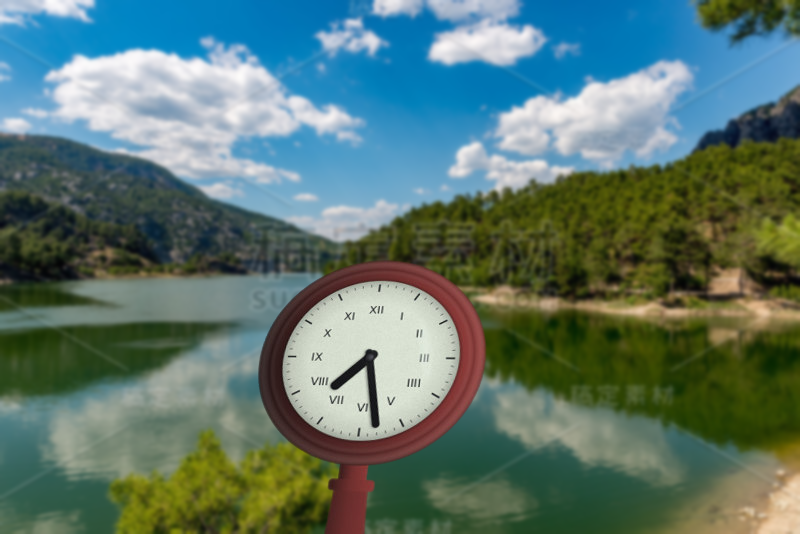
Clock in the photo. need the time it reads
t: 7:28
